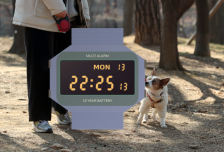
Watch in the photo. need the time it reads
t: 22:25:13
